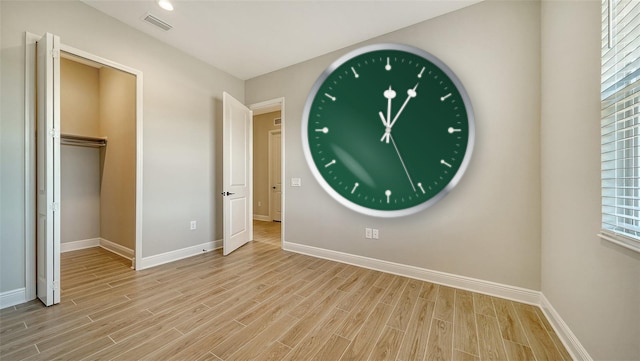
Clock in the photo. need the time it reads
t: 12:05:26
